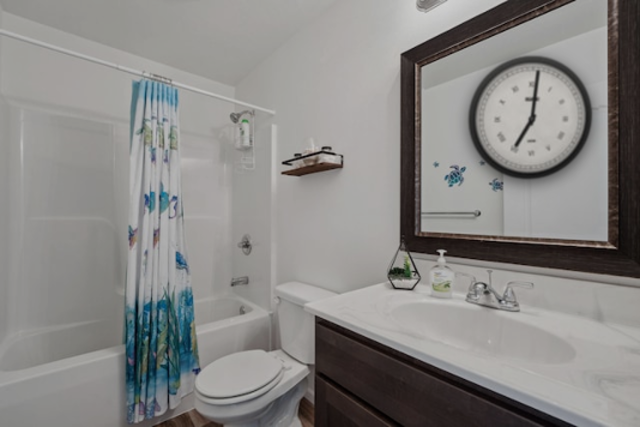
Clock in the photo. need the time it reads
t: 7:01
